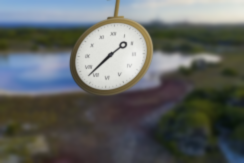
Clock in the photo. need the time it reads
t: 1:37
